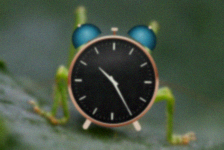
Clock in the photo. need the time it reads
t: 10:25
